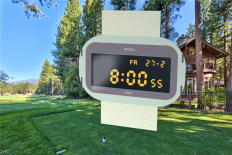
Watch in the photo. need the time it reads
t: 8:00:55
